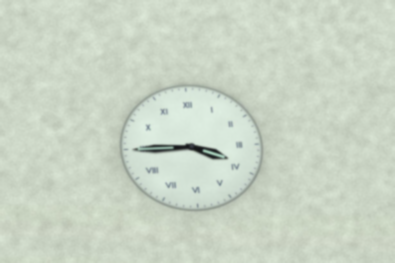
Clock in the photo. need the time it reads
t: 3:45
